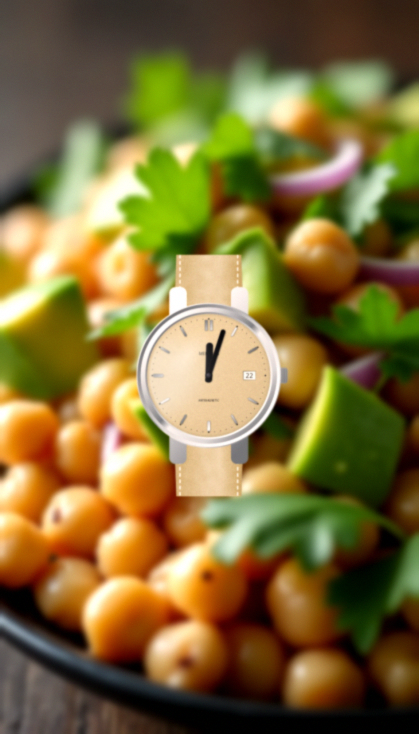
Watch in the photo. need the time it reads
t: 12:03
